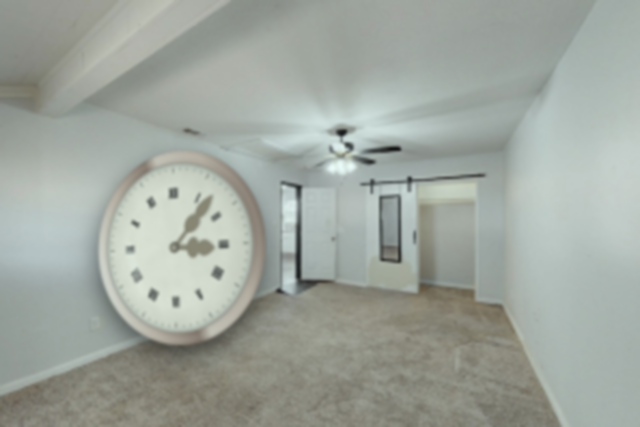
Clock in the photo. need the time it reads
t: 3:07
